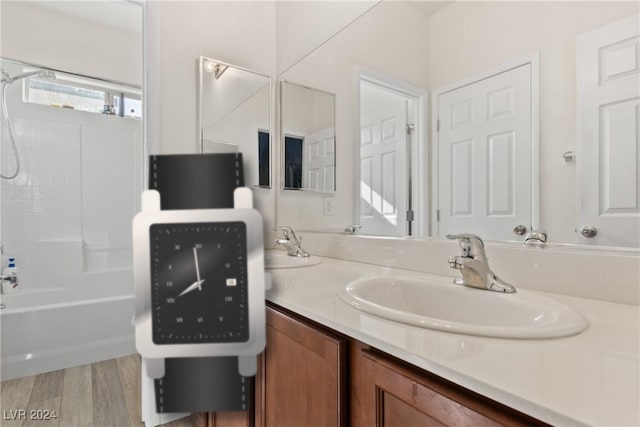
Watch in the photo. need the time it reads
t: 7:59
